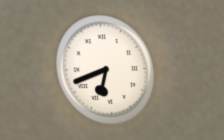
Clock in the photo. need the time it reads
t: 6:42
